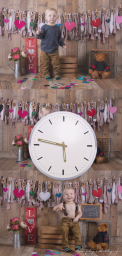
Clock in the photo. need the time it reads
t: 5:47
